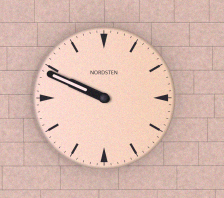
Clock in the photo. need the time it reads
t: 9:49
